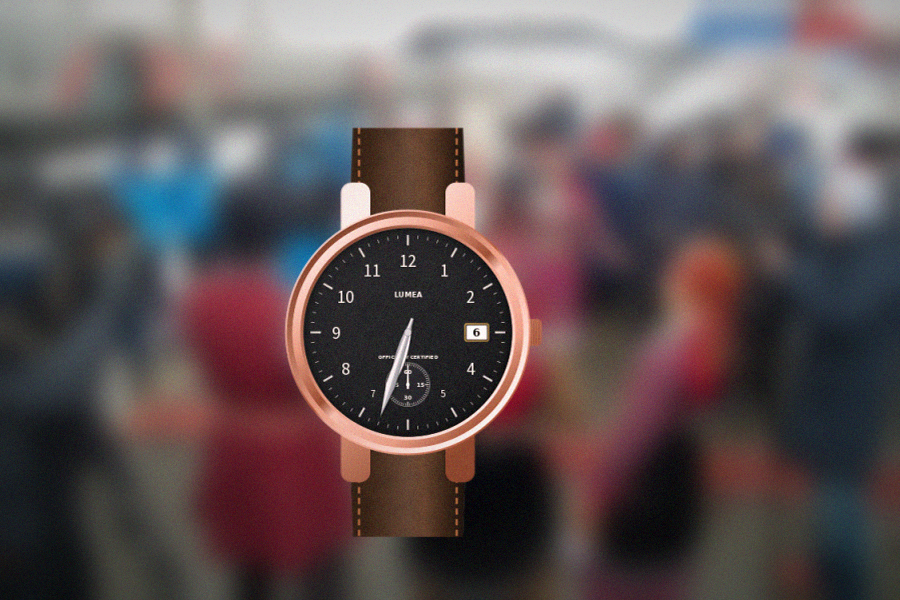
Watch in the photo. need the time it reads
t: 6:33
